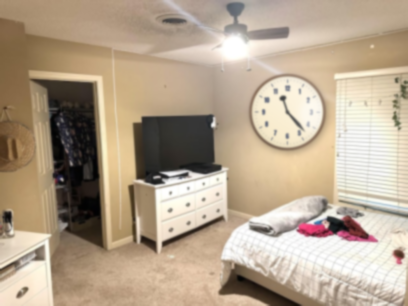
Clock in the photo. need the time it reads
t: 11:23
